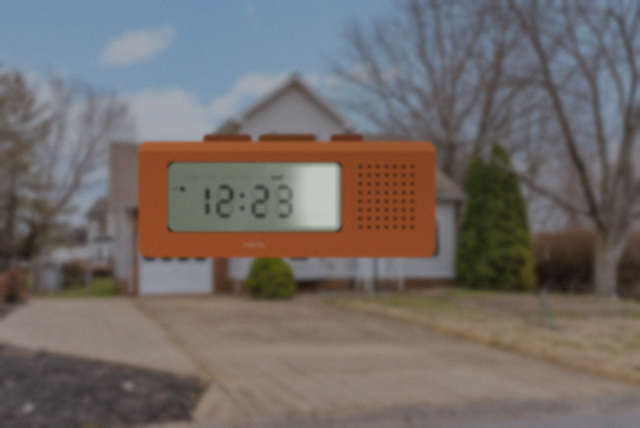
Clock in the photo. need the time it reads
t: 12:23
